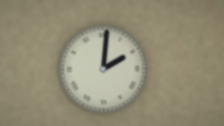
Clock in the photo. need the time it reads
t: 2:01
